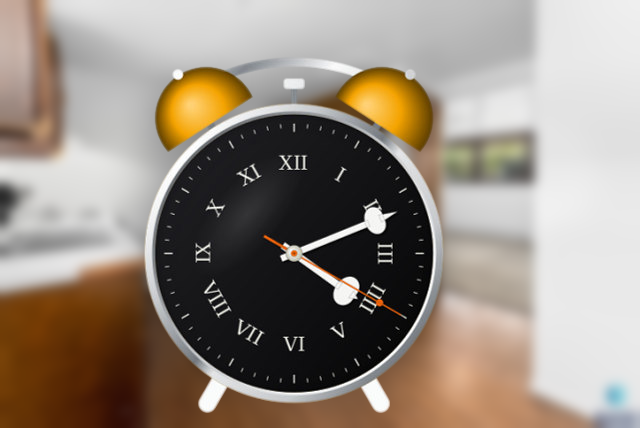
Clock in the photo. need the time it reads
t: 4:11:20
